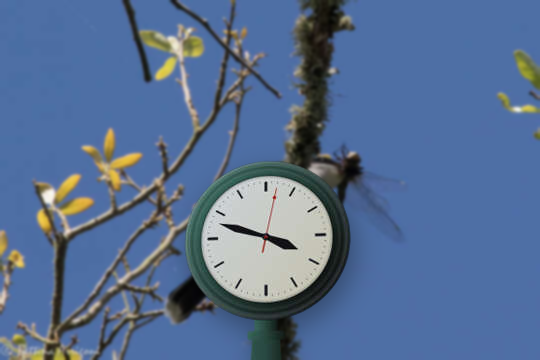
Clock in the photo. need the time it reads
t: 3:48:02
